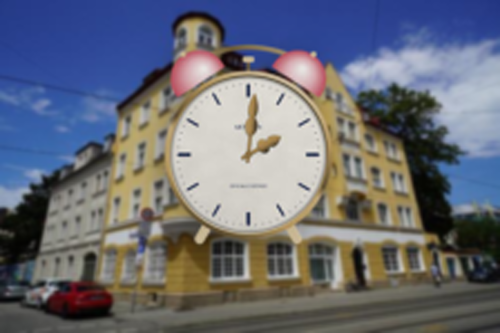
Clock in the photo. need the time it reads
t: 2:01
